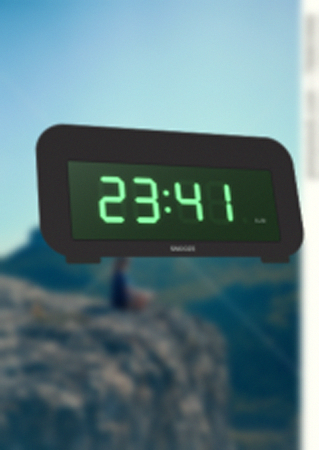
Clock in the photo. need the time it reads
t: 23:41
